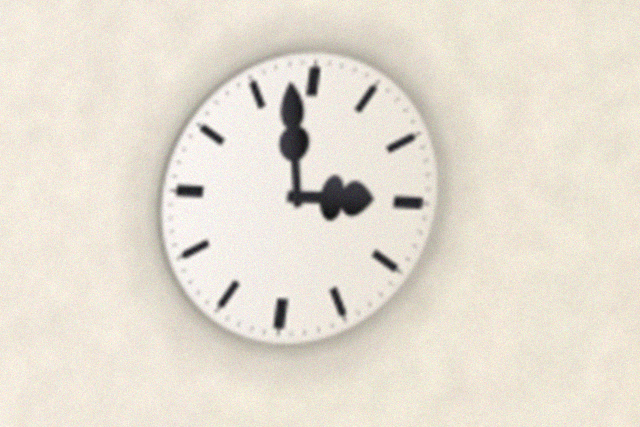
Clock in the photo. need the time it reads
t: 2:58
